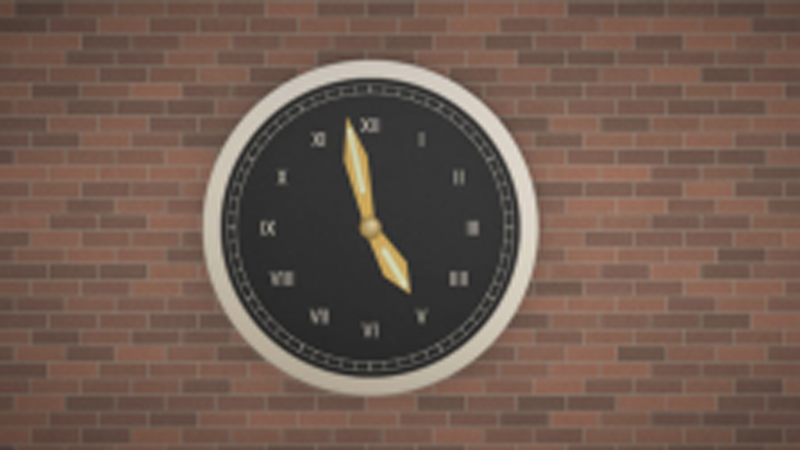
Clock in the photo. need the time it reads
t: 4:58
